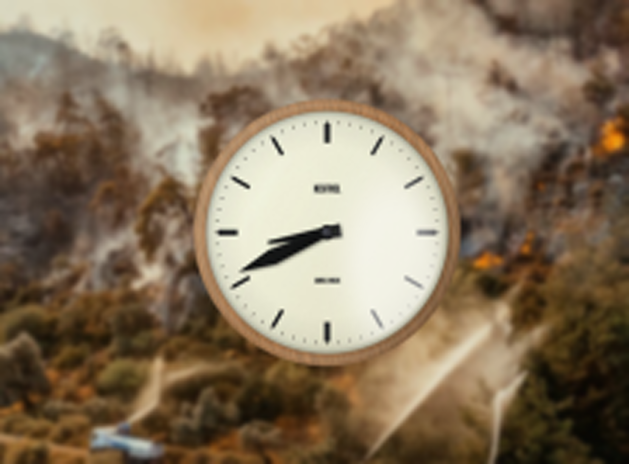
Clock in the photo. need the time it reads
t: 8:41
